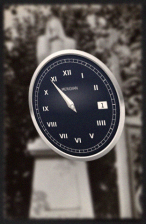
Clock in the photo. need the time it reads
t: 10:54
